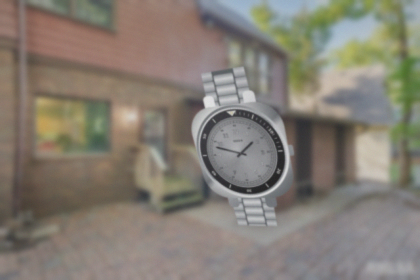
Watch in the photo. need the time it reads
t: 1:48
